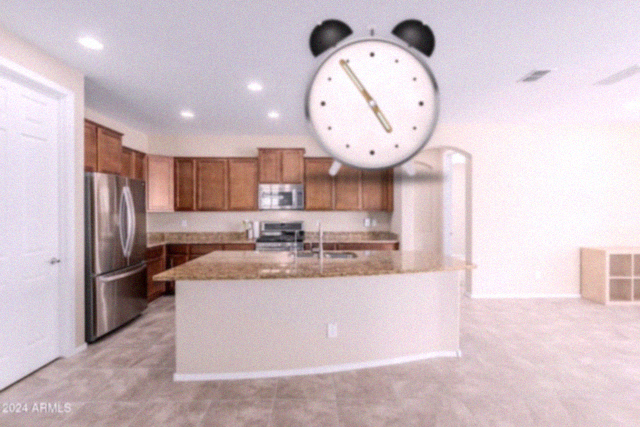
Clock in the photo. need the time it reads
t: 4:54
